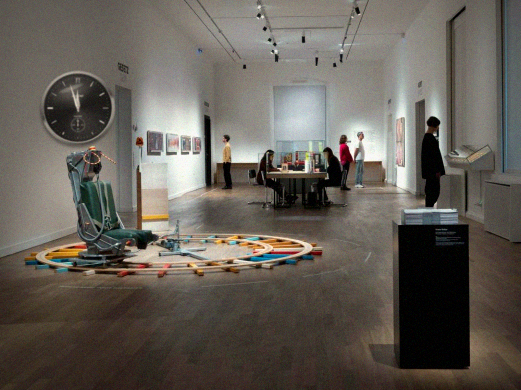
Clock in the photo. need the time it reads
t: 11:57
